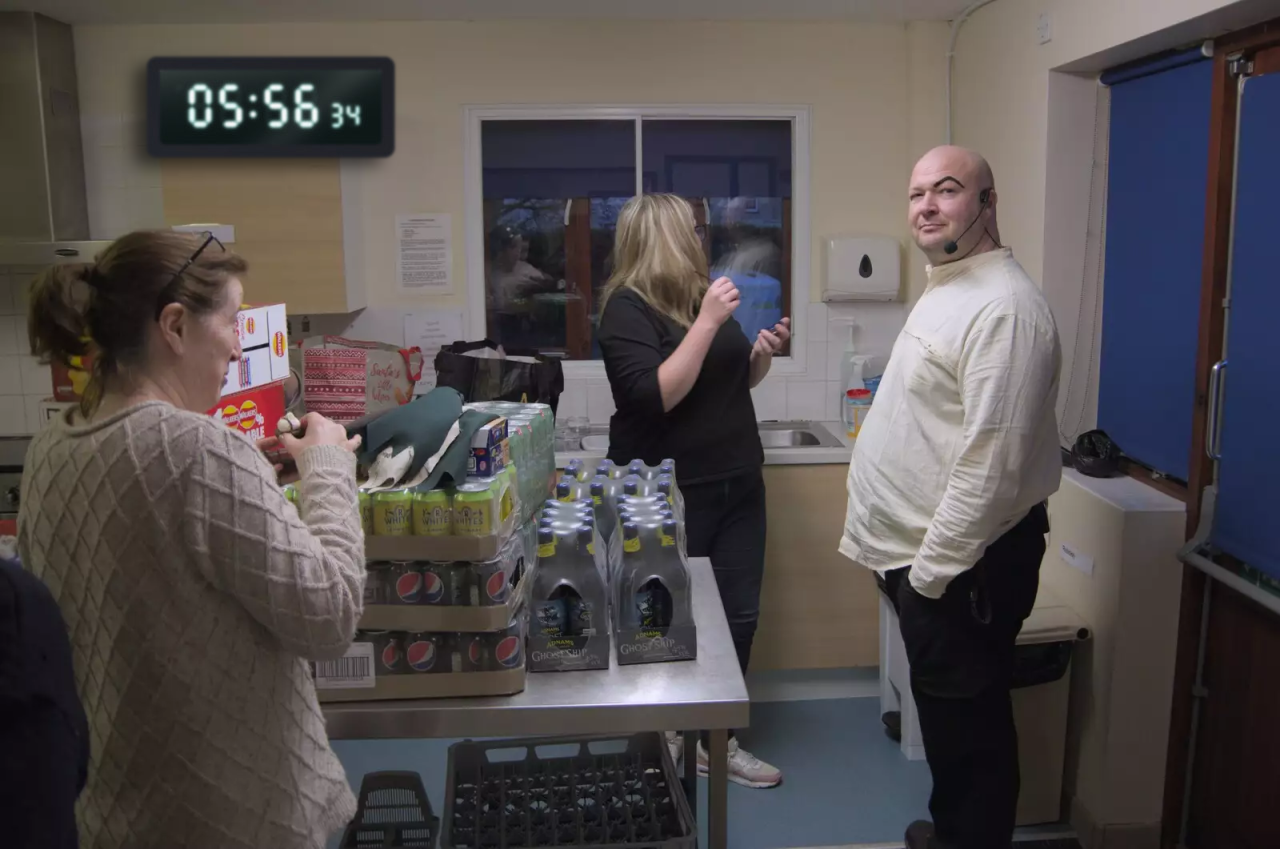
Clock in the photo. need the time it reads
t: 5:56:34
